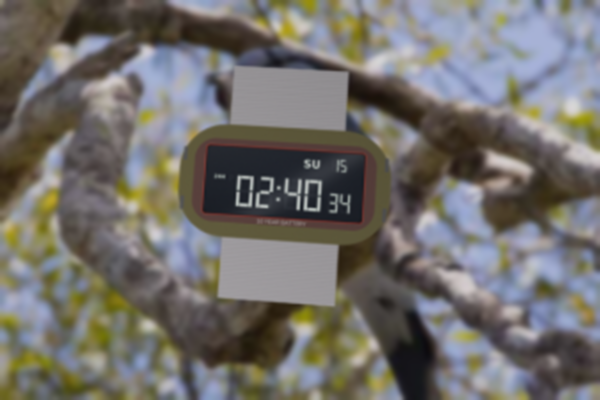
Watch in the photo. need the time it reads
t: 2:40:34
